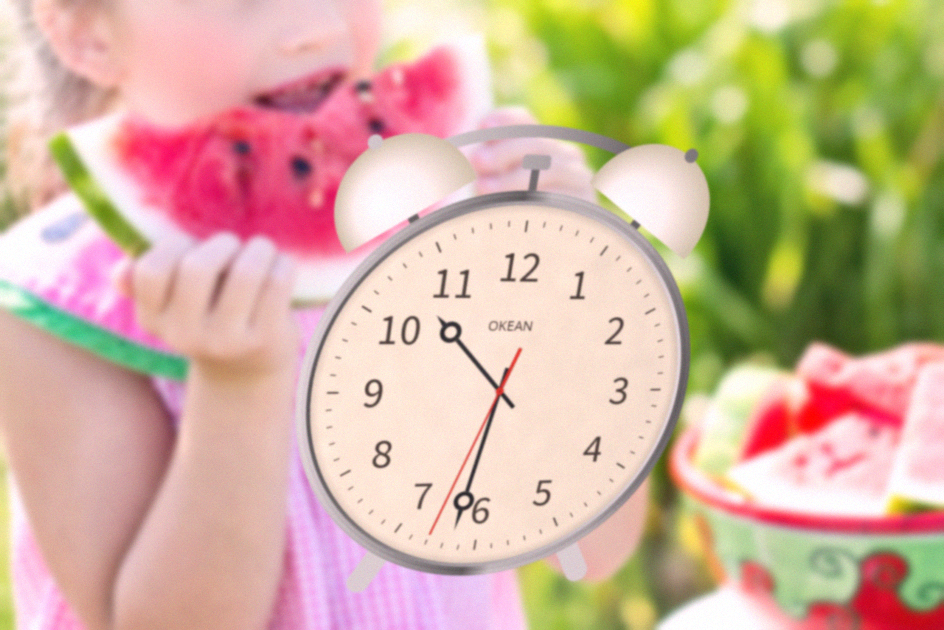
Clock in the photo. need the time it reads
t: 10:31:33
